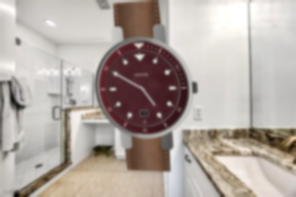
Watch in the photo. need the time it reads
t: 4:50
